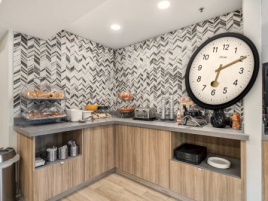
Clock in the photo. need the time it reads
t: 6:10
